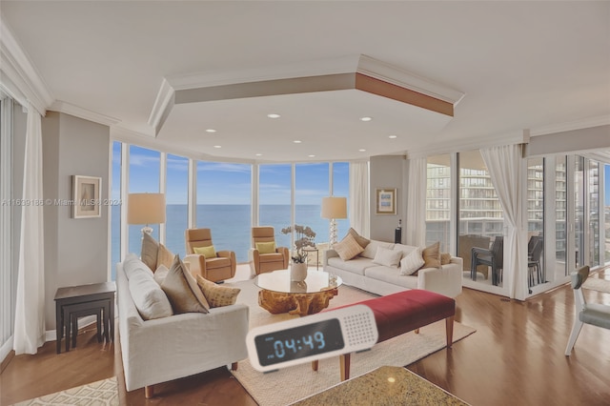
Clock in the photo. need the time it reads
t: 4:49
